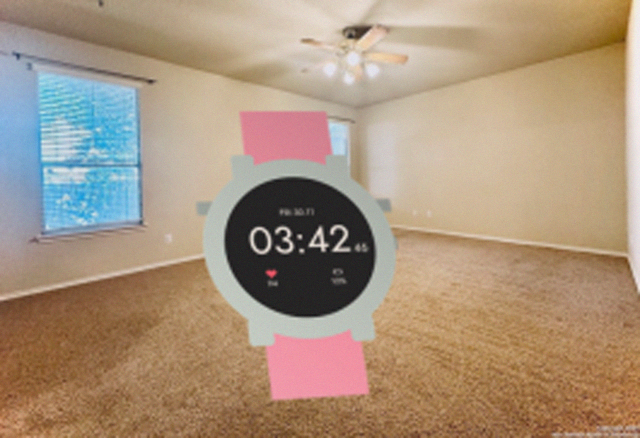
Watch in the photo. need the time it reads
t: 3:42
